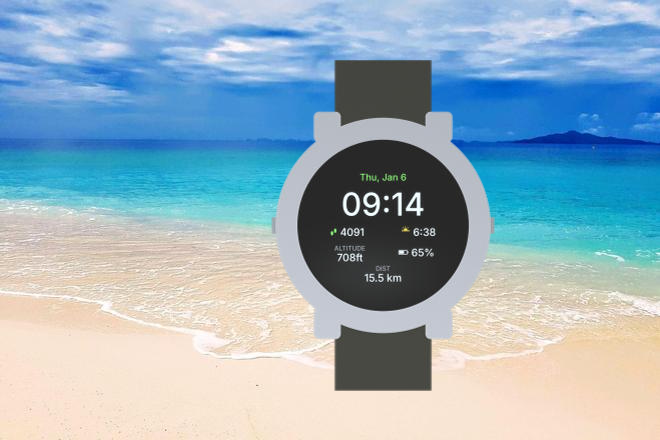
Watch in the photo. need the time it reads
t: 9:14
